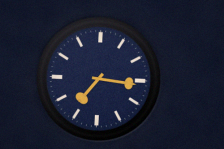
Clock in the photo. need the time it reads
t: 7:16
